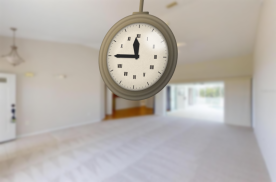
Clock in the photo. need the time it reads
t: 11:45
